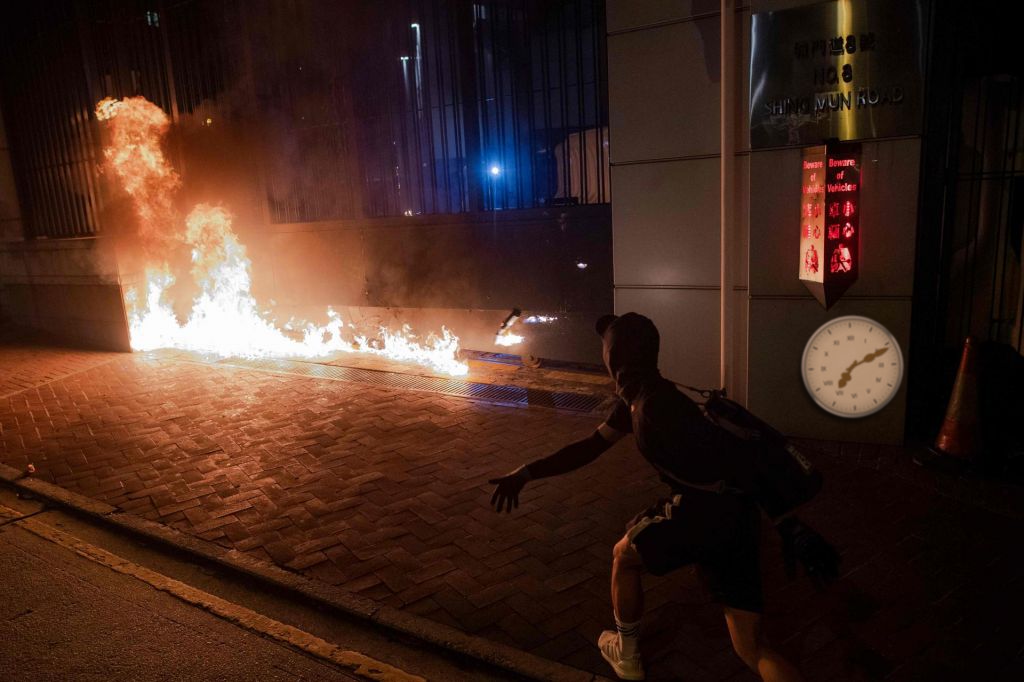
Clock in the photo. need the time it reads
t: 7:11
